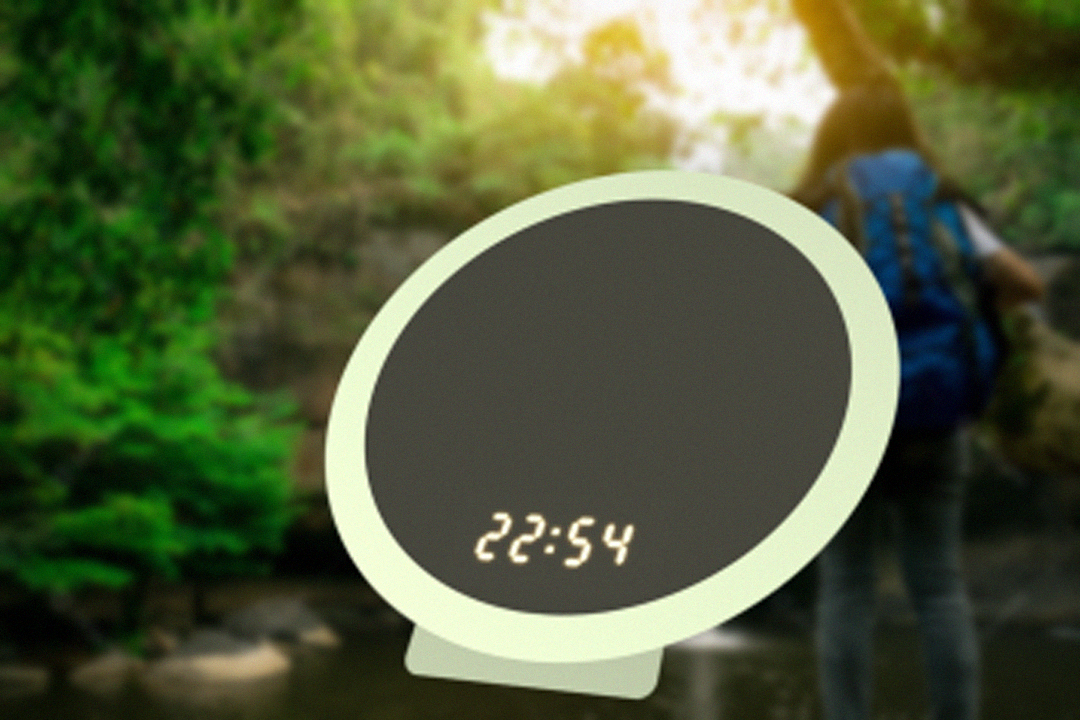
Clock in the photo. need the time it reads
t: 22:54
